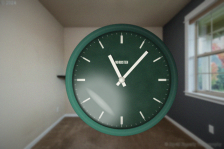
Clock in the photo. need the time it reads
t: 11:07
